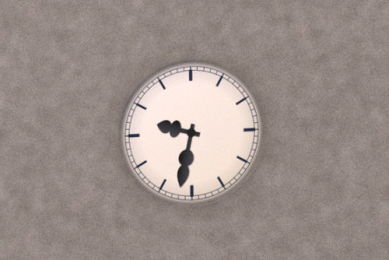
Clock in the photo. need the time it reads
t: 9:32
